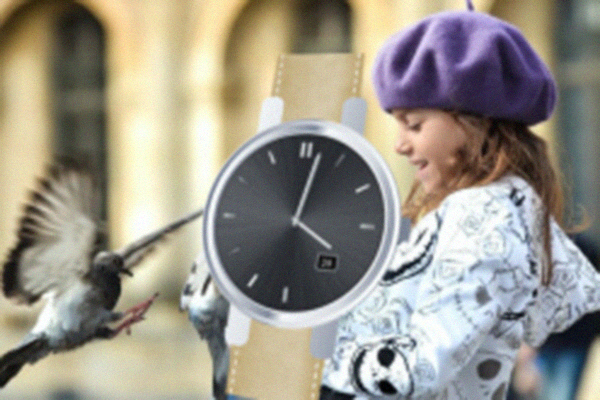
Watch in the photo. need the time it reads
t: 4:02
